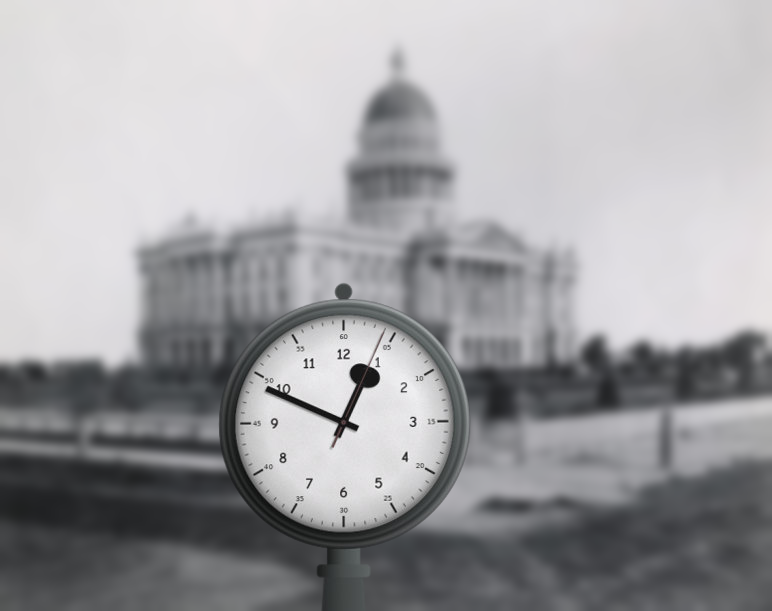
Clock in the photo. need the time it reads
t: 12:49:04
